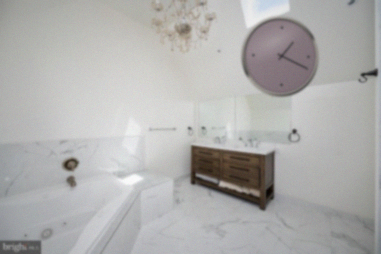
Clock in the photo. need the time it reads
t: 1:19
